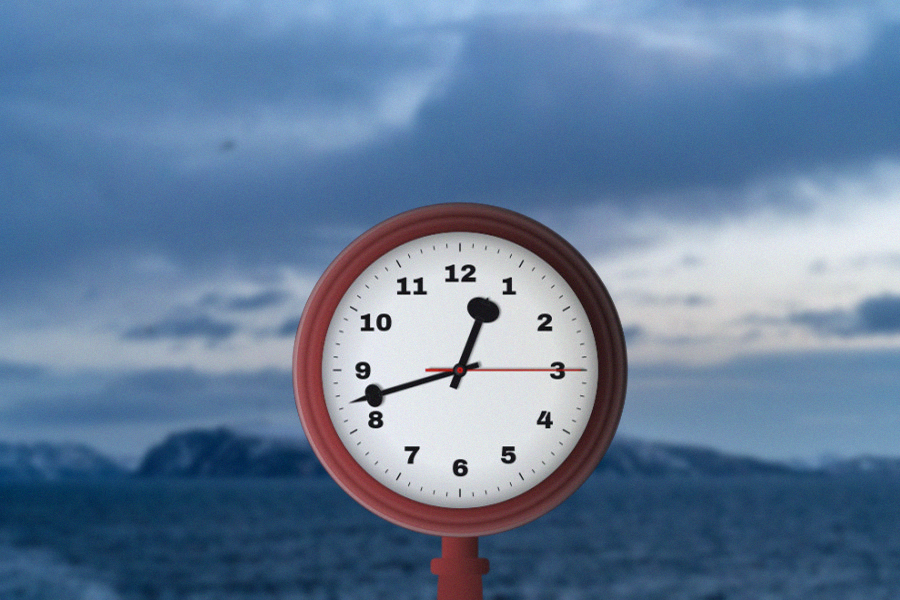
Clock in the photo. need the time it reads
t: 12:42:15
